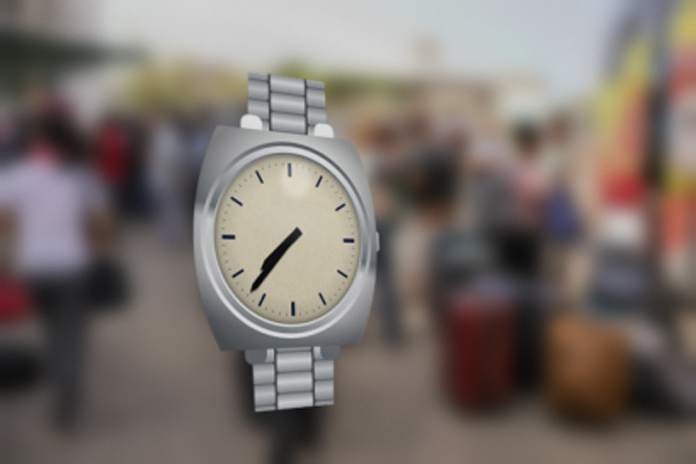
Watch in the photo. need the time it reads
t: 7:37
